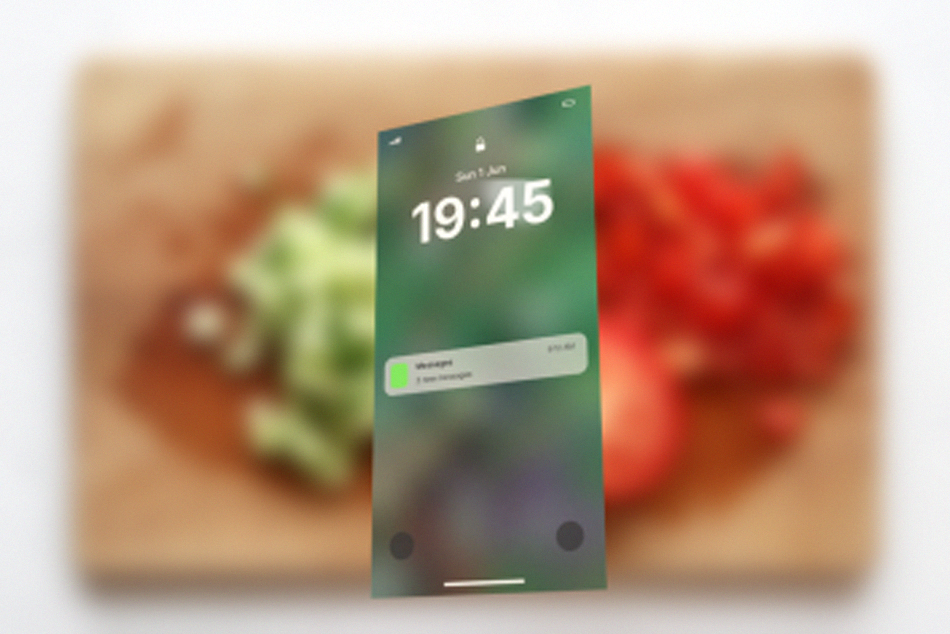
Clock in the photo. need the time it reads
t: 19:45
